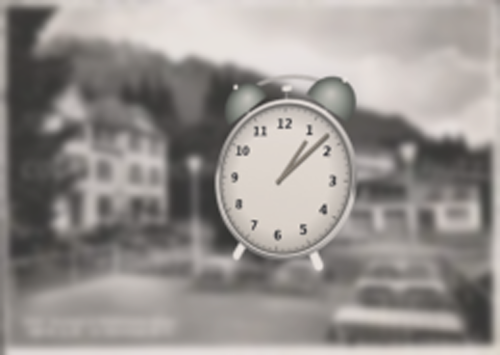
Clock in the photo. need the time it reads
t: 1:08
